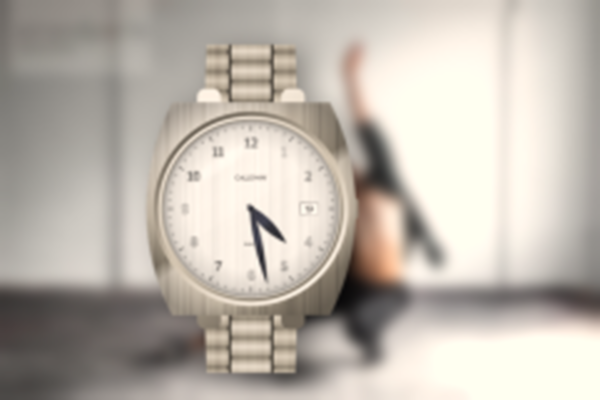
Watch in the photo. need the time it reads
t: 4:28
